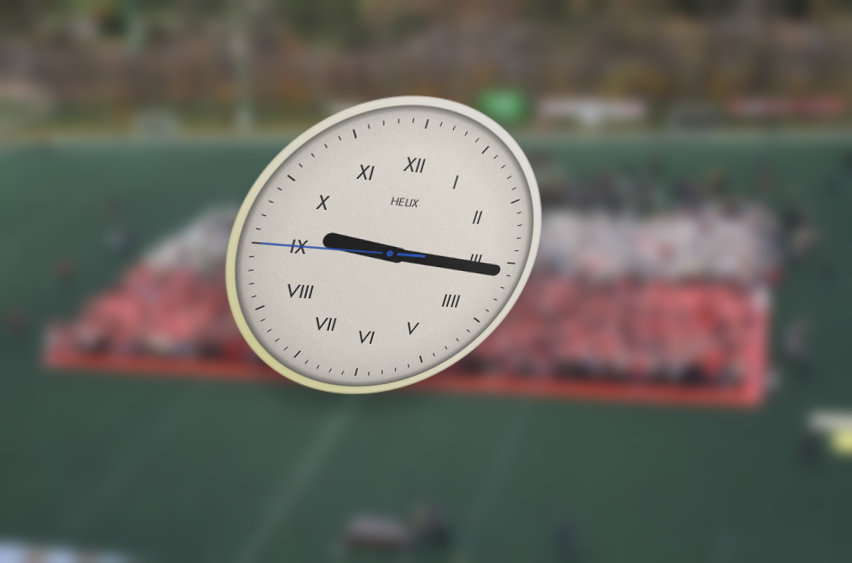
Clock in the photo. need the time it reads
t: 9:15:45
